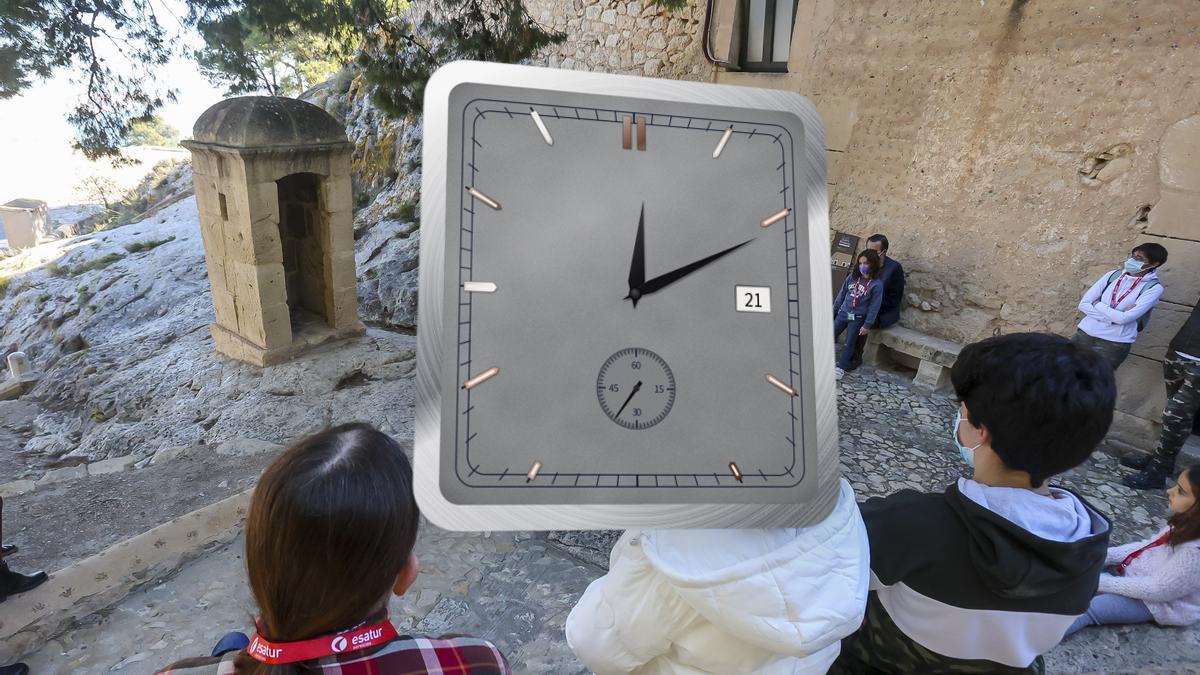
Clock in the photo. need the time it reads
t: 12:10:36
